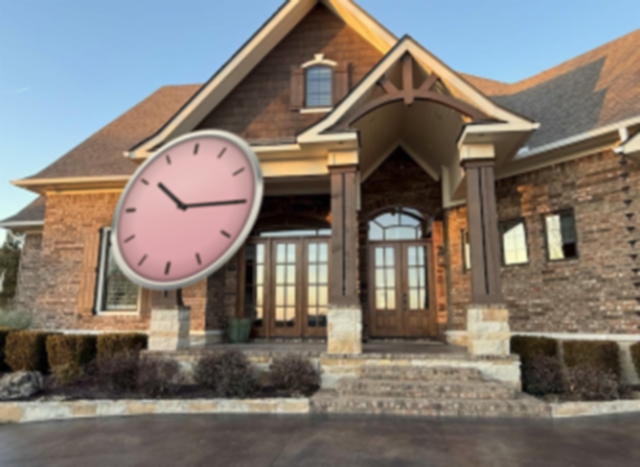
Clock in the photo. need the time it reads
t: 10:15
